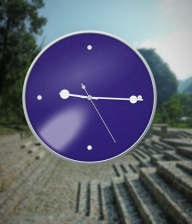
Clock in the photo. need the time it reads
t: 9:15:25
